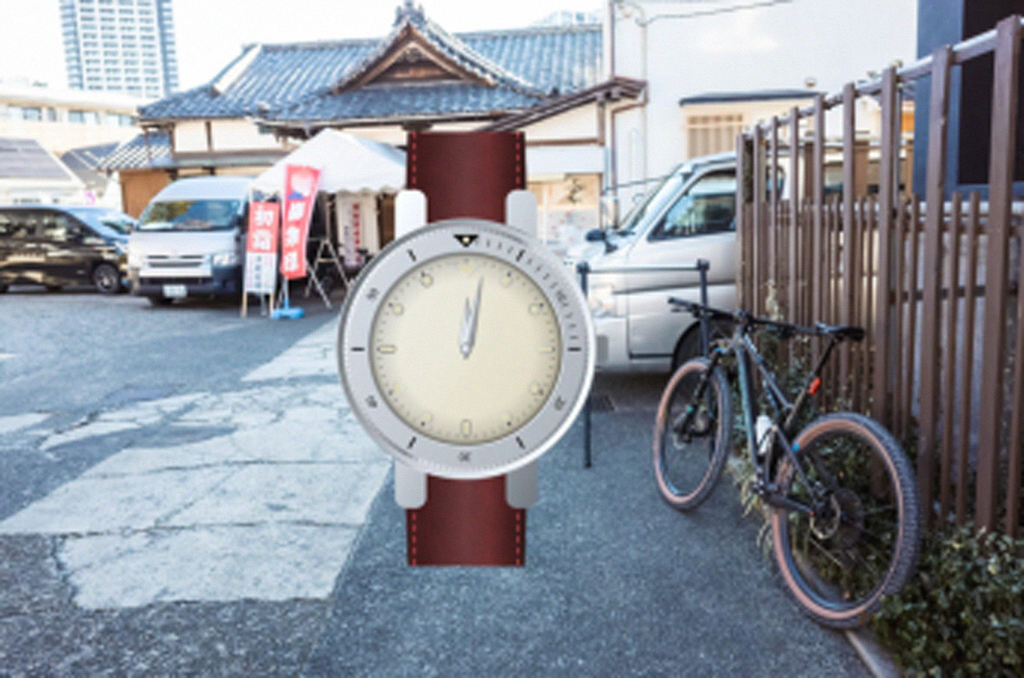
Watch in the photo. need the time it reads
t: 12:02
